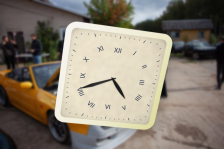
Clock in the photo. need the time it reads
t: 4:41
